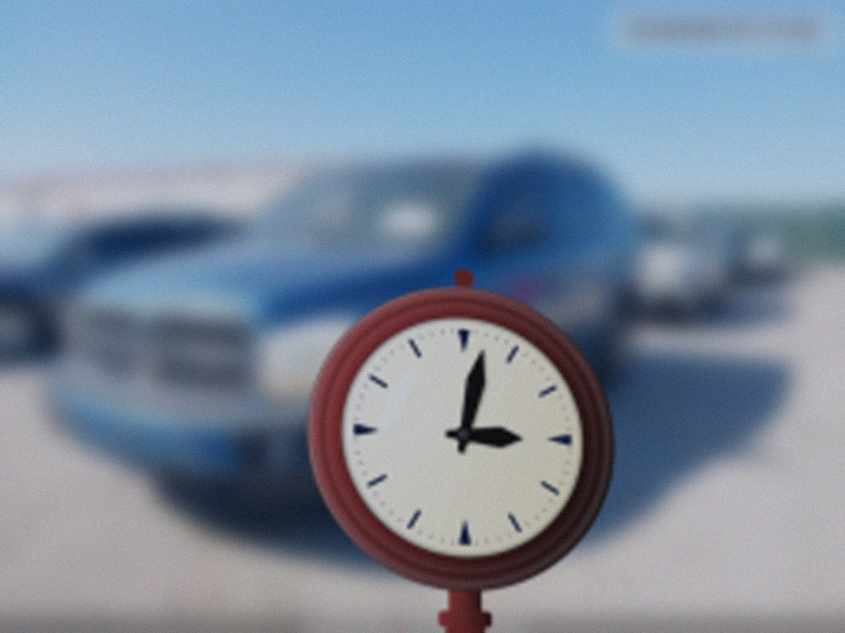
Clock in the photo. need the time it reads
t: 3:02
